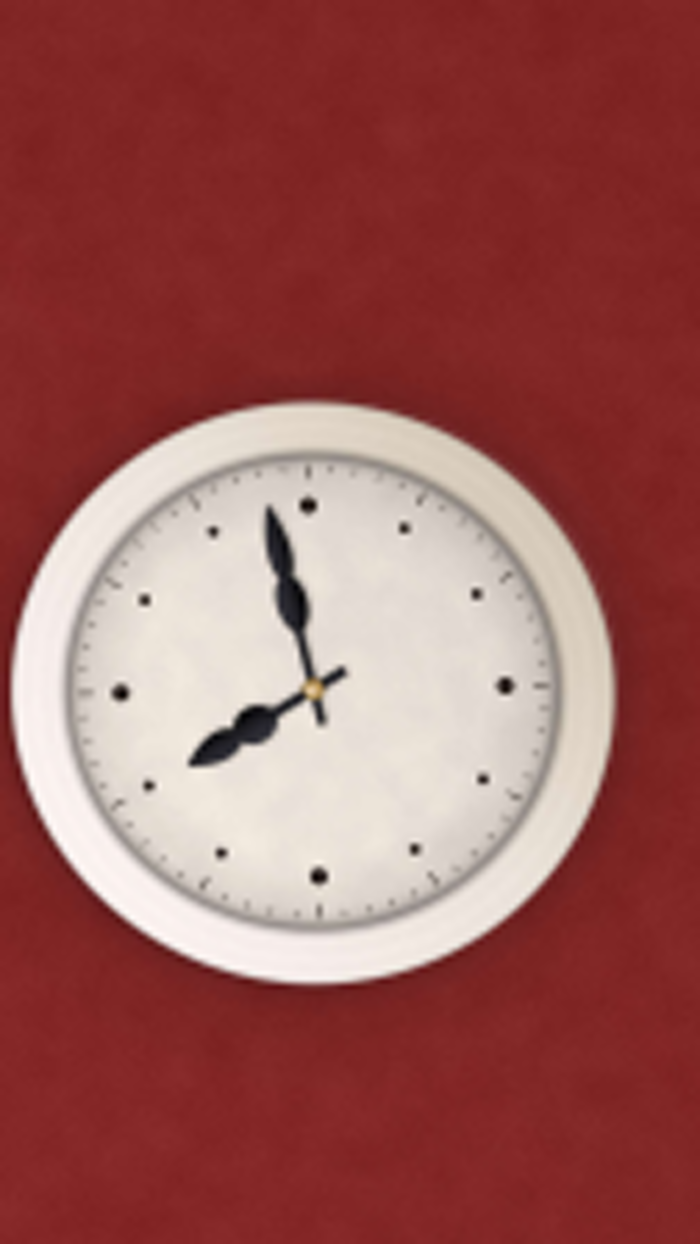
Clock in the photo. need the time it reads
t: 7:58
